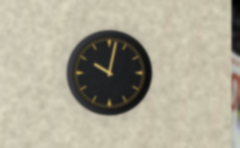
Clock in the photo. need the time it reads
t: 10:02
